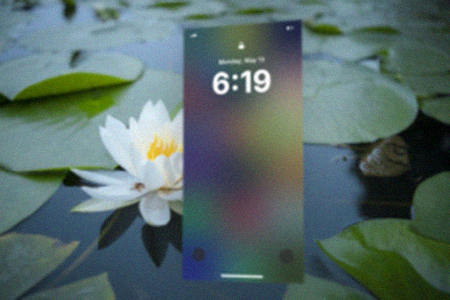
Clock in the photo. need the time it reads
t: 6:19
